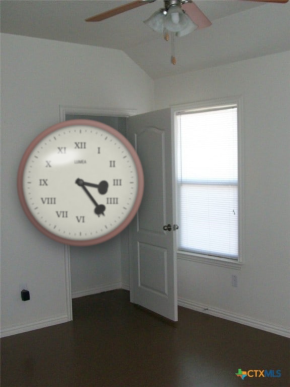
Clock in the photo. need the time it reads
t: 3:24
